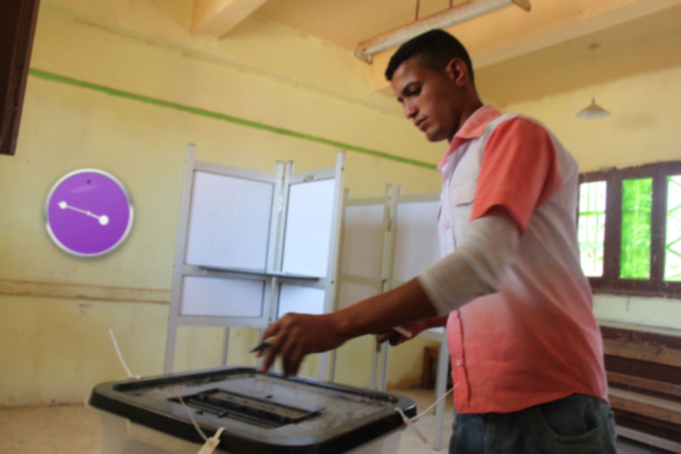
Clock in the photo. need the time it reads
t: 3:48
